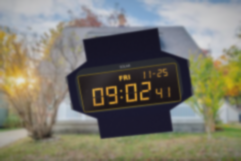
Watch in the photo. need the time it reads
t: 9:02
